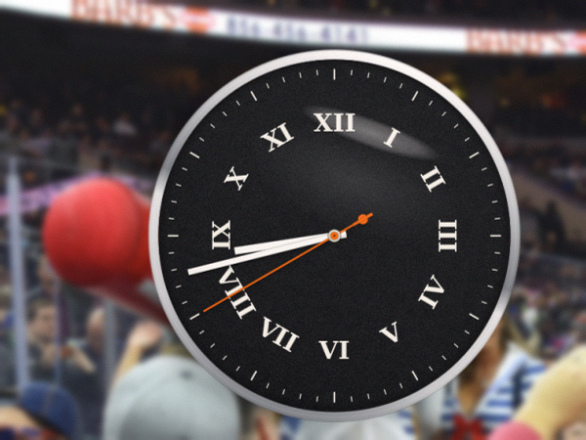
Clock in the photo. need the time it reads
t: 8:42:40
